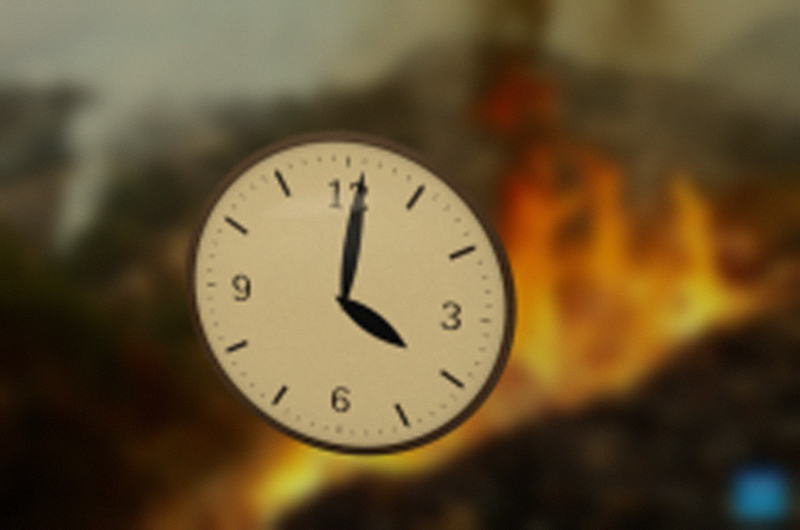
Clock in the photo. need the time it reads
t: 4:01
